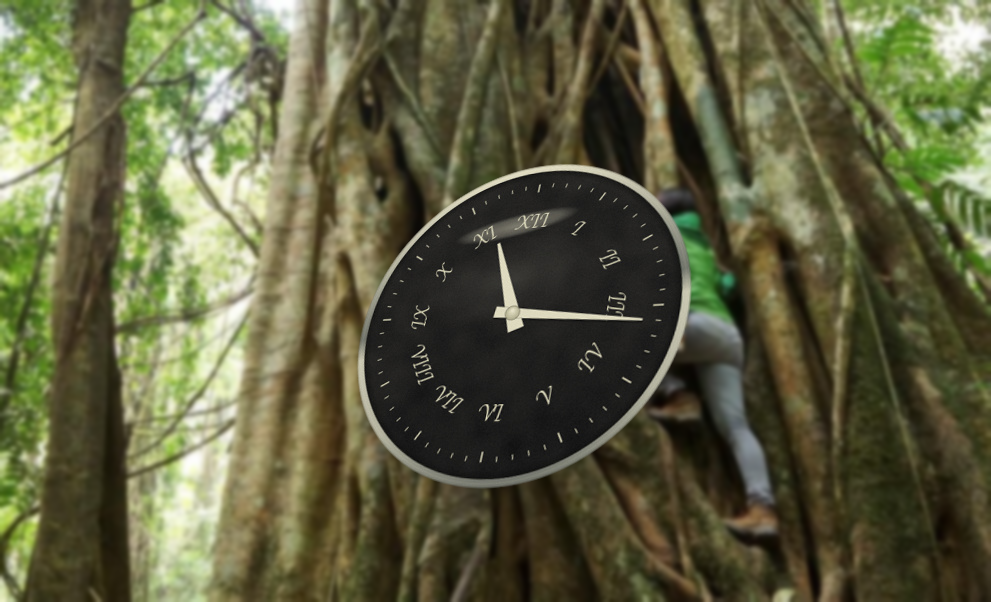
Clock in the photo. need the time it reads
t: 11:16
